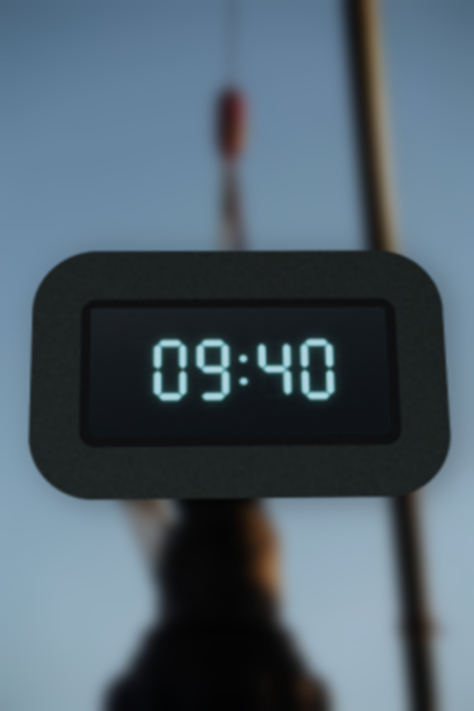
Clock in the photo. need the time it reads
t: 9:40
